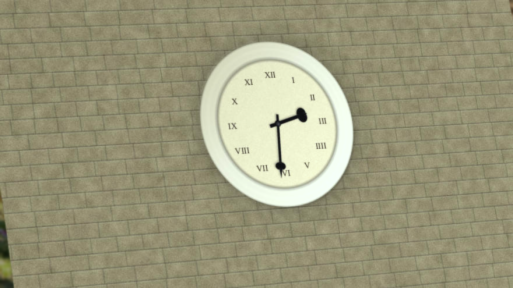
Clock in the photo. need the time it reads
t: 2:31
